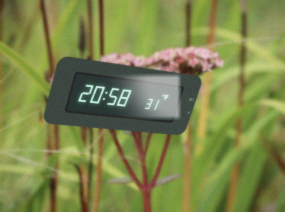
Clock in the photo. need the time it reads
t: 20:58
